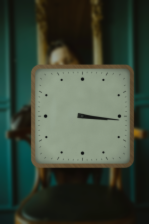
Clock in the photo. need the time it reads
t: 3:16
